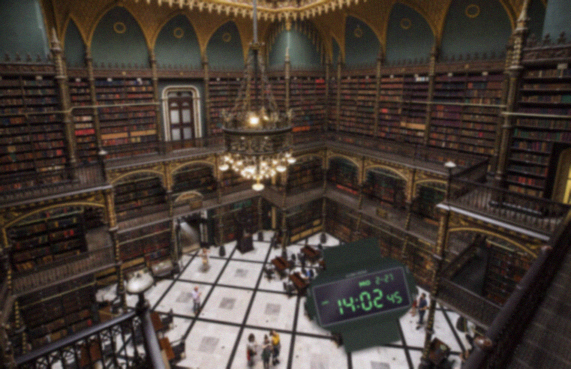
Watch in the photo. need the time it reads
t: 14:02:45
